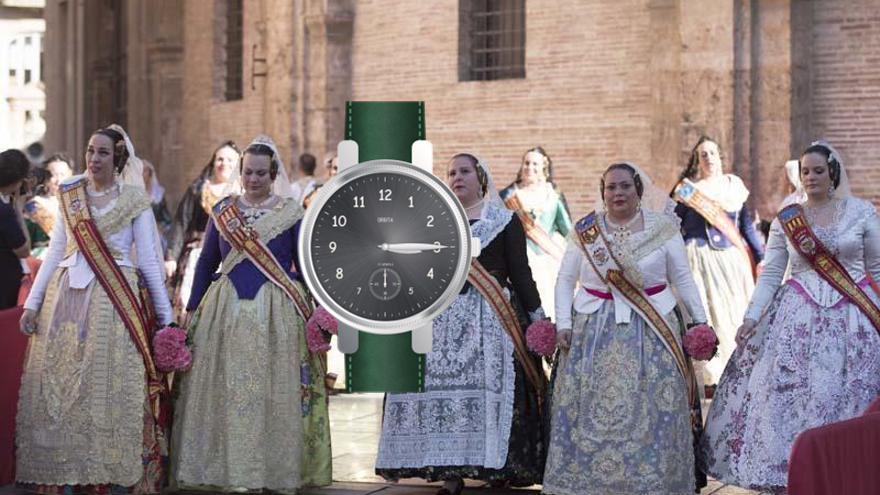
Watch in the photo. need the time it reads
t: 3:15
